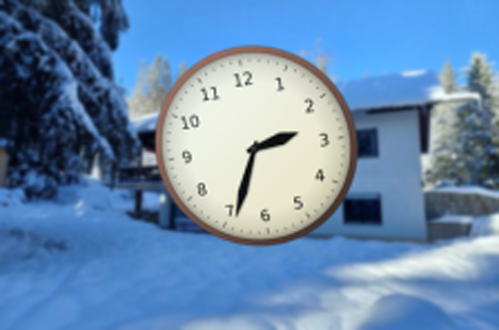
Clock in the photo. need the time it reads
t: 2:34
